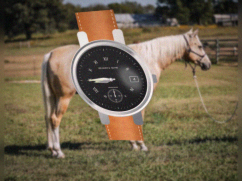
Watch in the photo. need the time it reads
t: 8:45
